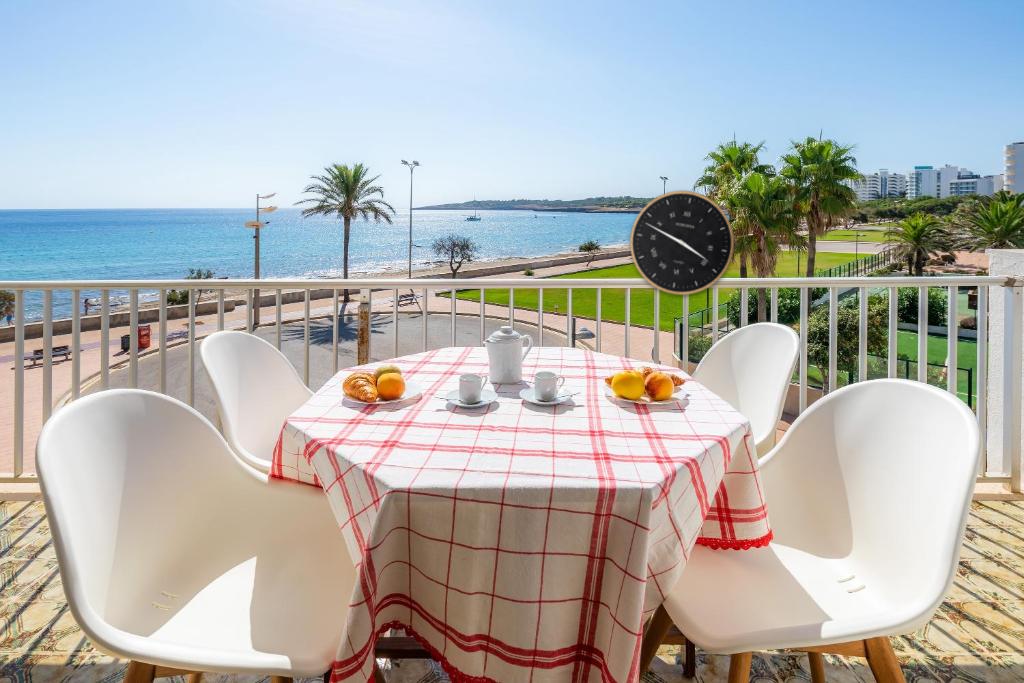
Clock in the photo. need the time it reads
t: 3:48
